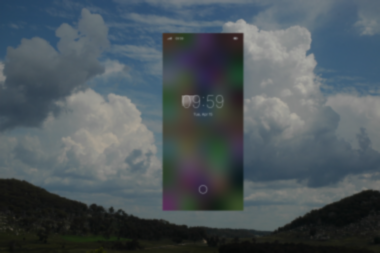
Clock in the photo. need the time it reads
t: 9:59
